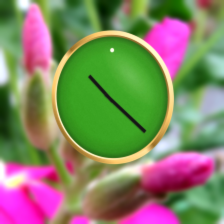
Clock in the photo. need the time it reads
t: 10:21
